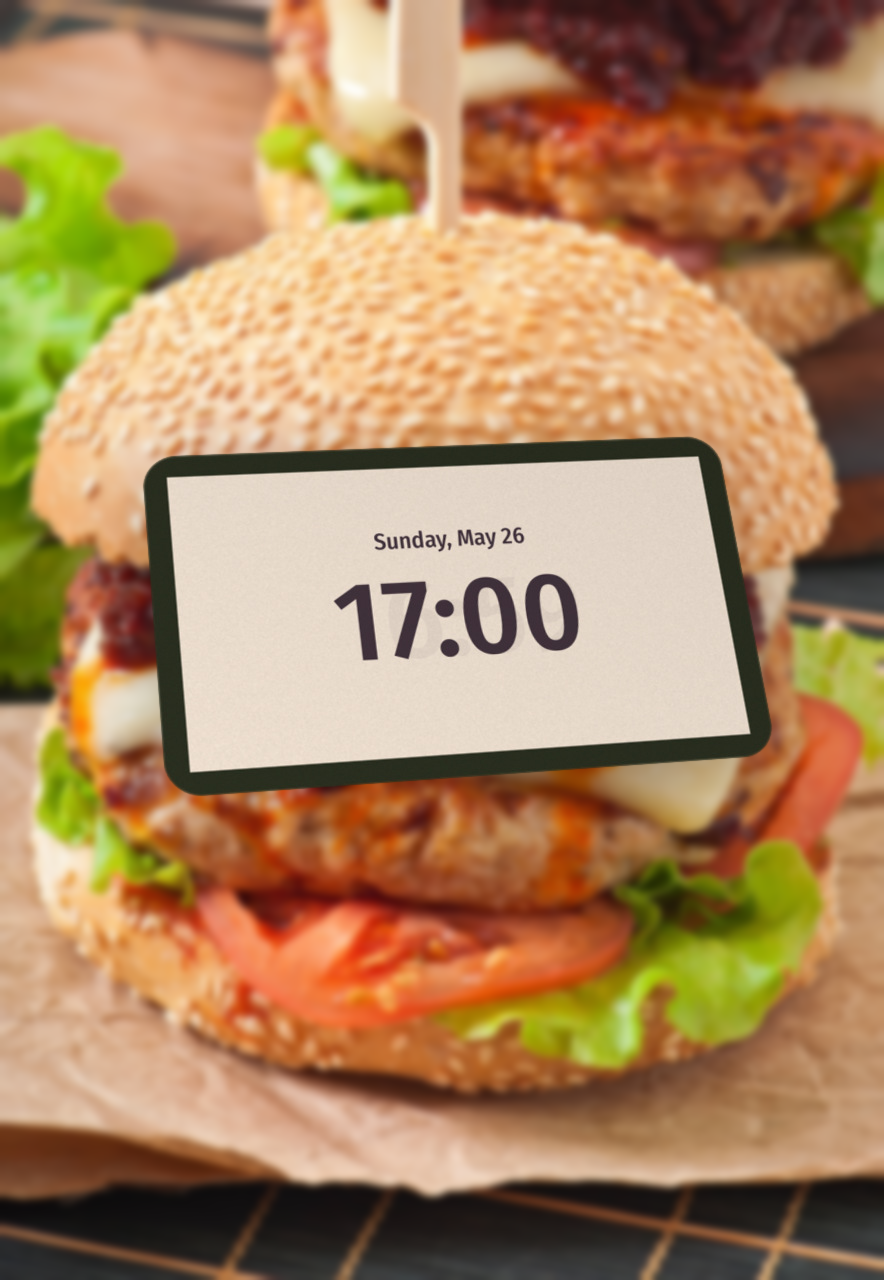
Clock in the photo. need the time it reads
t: 17:00
